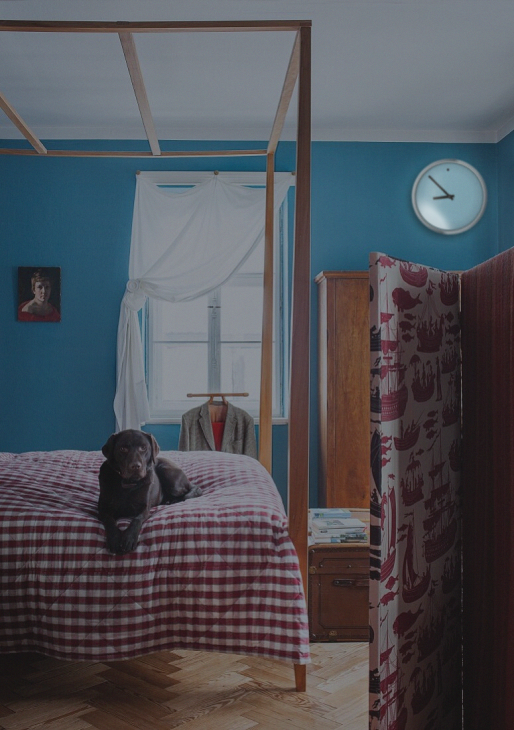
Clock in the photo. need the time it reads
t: 8:53
